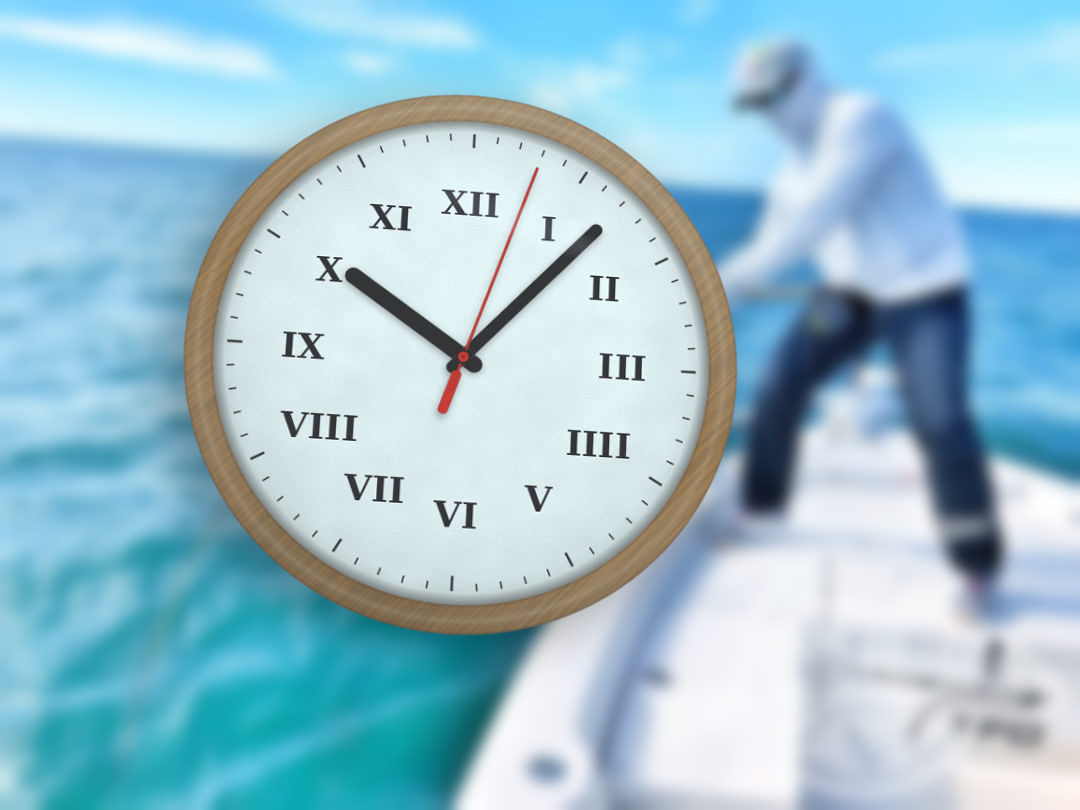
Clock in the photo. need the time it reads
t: 10:07:03
